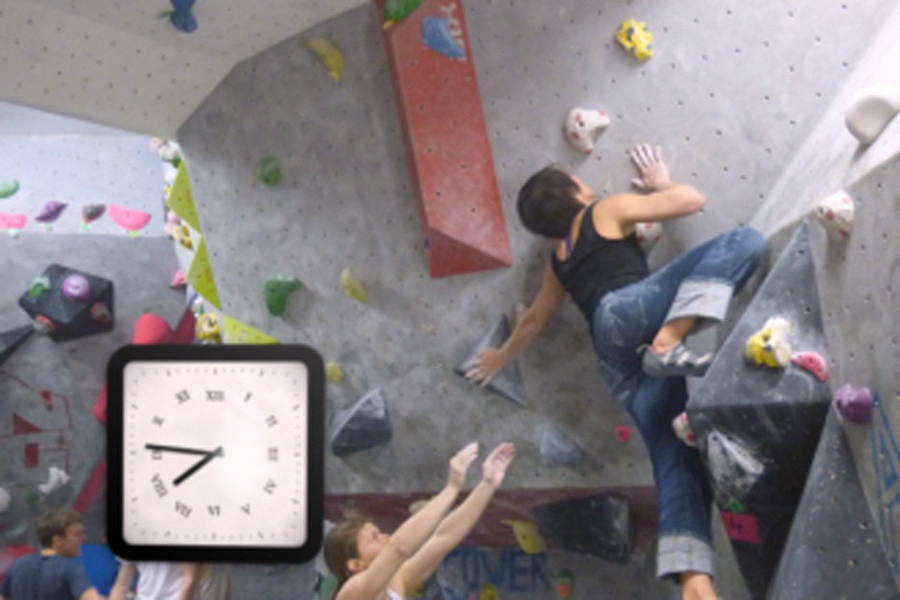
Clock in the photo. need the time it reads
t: 7:46
